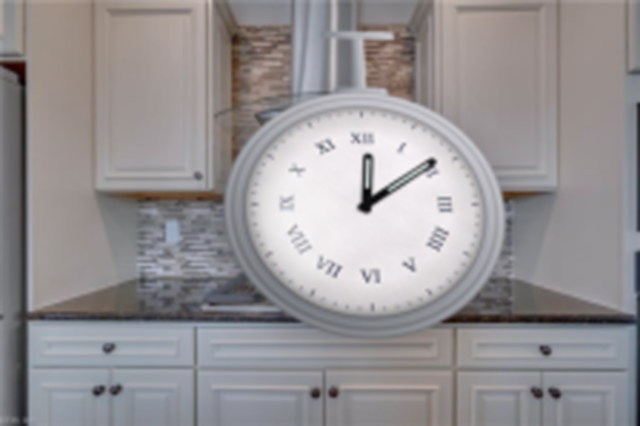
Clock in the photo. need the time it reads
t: 12:09
